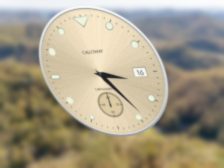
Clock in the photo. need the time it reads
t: 3:24
